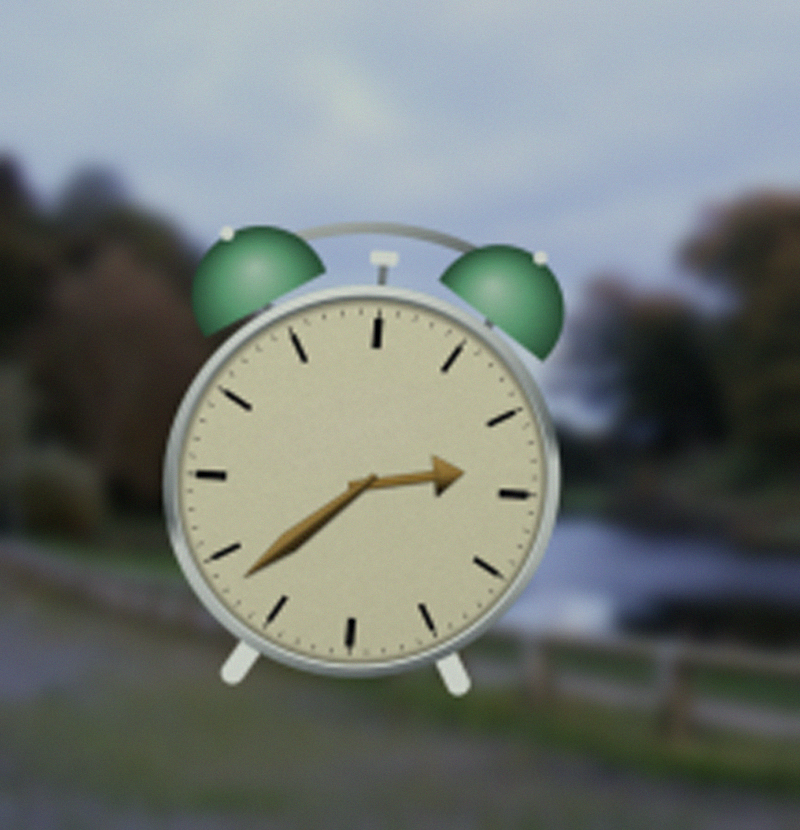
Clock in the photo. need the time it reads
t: 2:38
